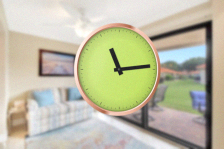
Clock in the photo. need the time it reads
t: 11:14
